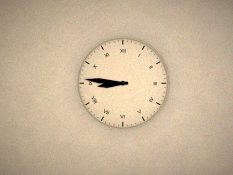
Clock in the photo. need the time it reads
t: 8:46
